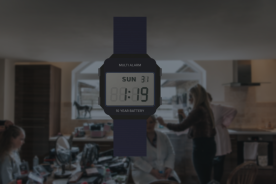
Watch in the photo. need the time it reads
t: 1:19
